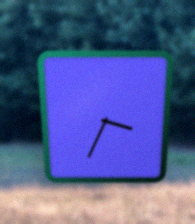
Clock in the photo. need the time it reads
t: 3:34
